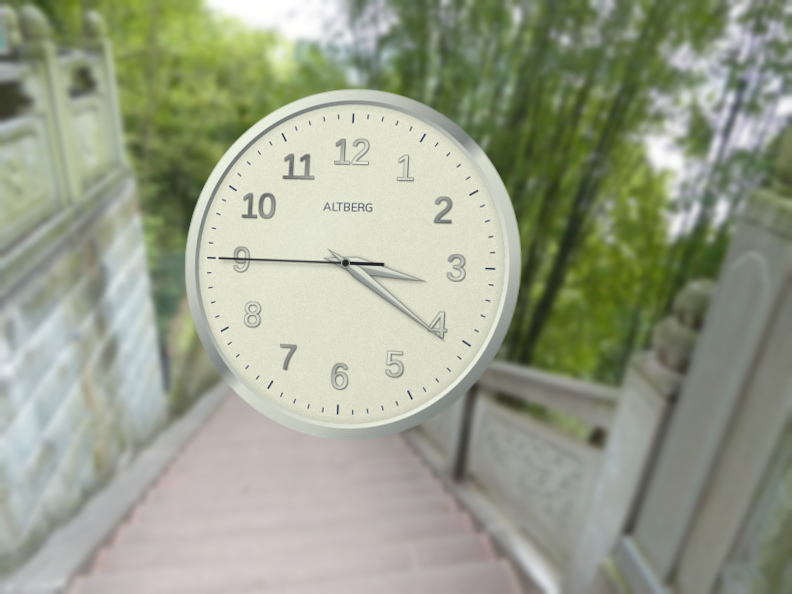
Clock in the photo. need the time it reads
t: 3:20:45
